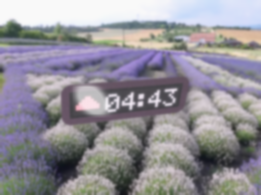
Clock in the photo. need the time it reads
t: 4:43
